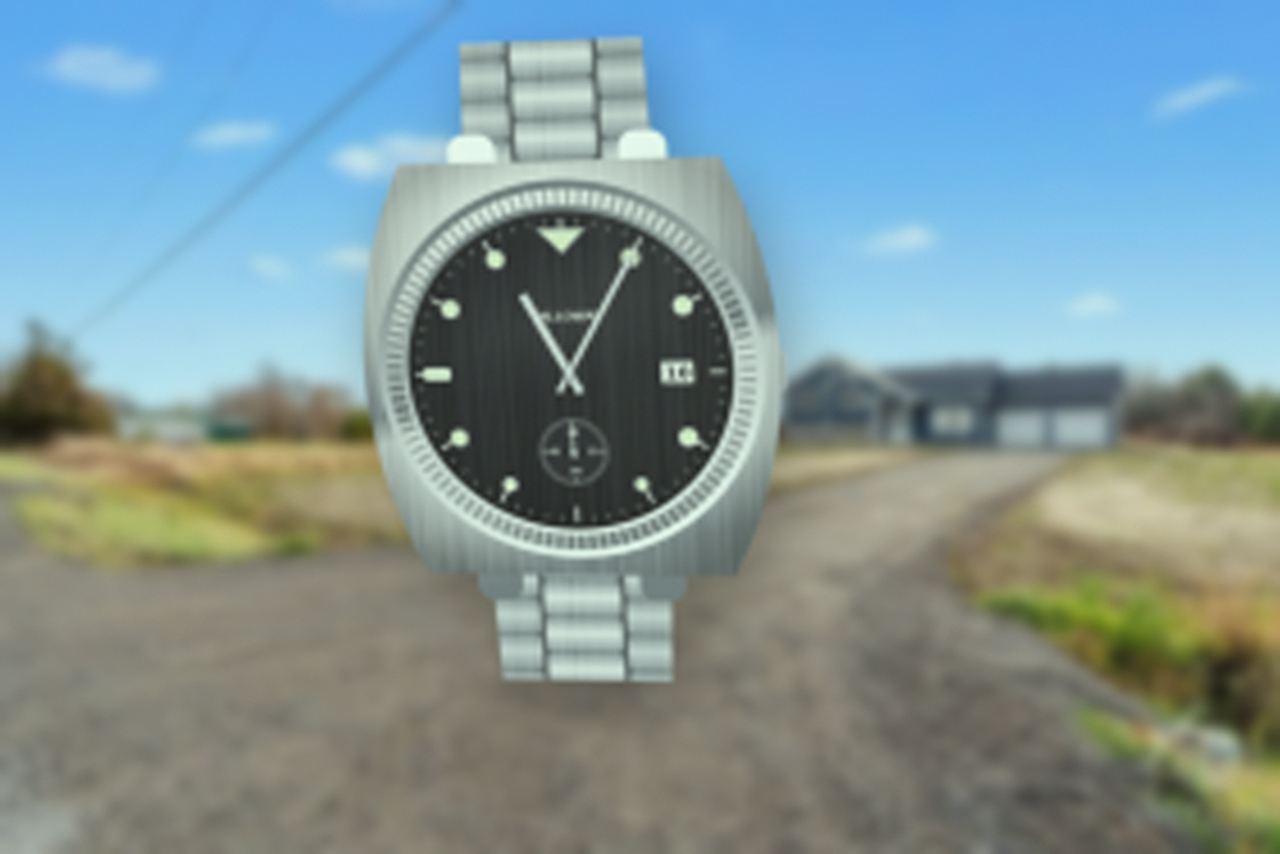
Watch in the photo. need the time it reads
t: 11:05
